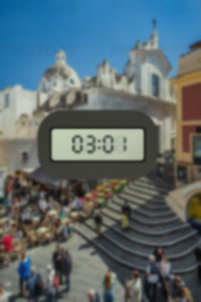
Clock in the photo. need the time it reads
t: 3:01
